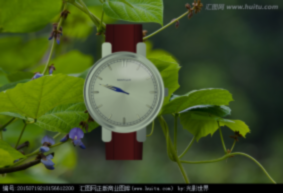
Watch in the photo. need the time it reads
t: 9:48
